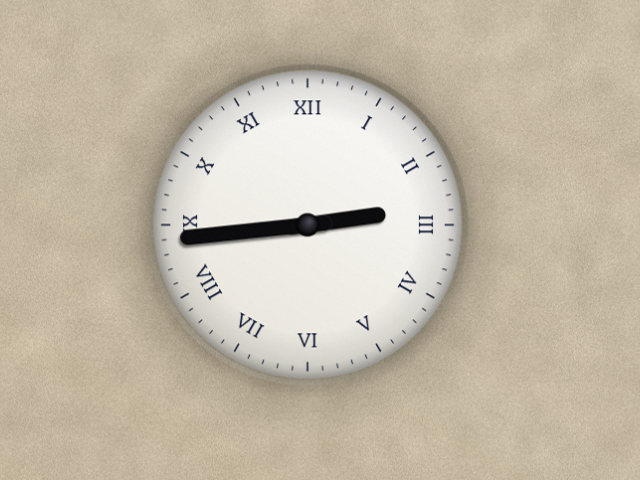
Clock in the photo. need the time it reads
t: 2:44
